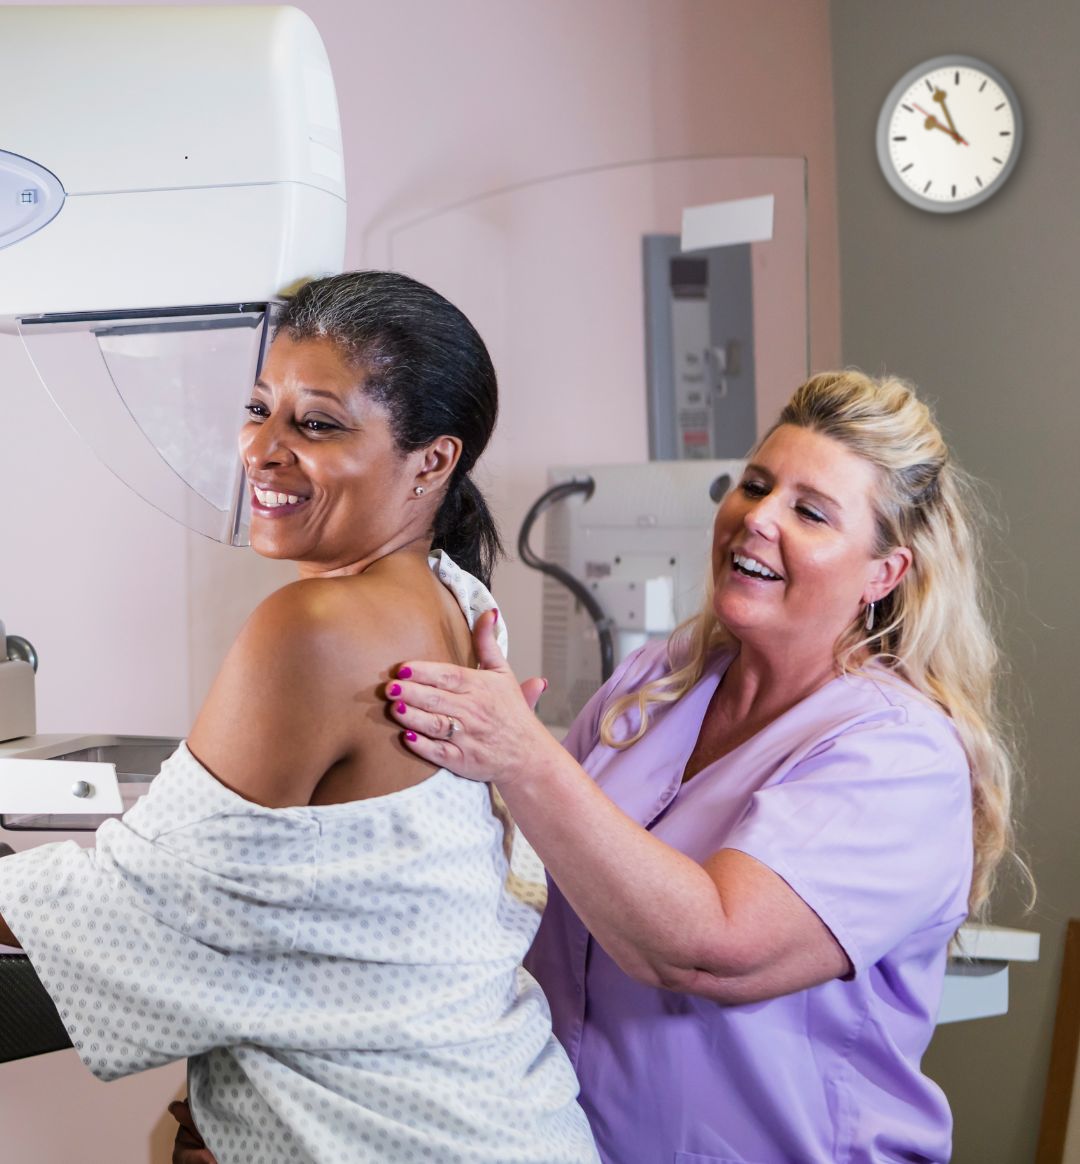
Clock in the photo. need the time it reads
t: 9:55:51
